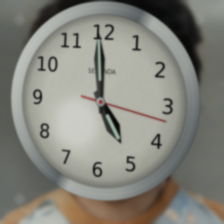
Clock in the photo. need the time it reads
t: 4:59:17
